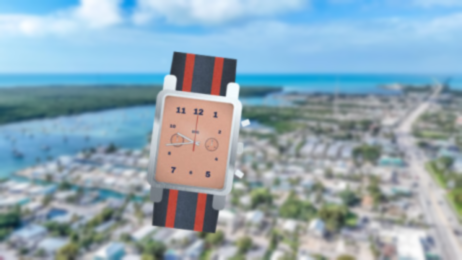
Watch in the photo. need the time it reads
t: 9:43
